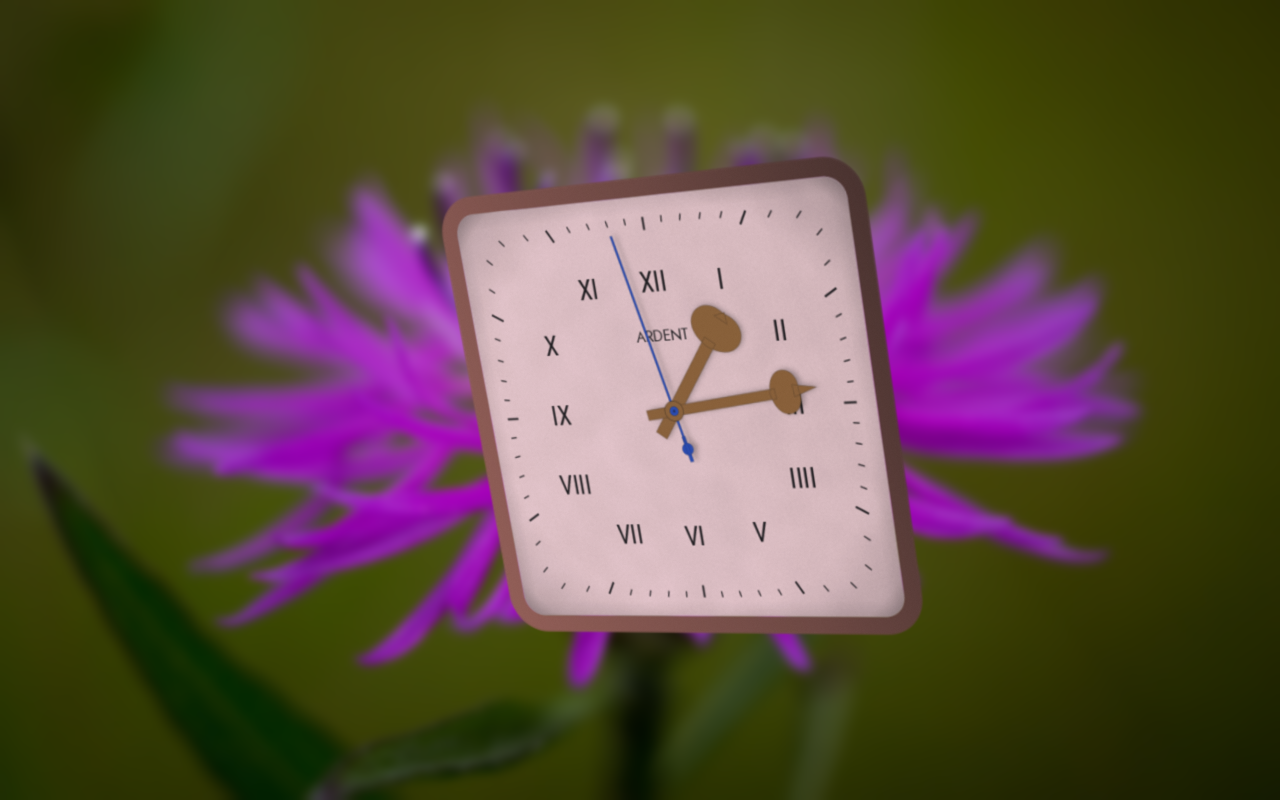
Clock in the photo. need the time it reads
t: 1:13:58
